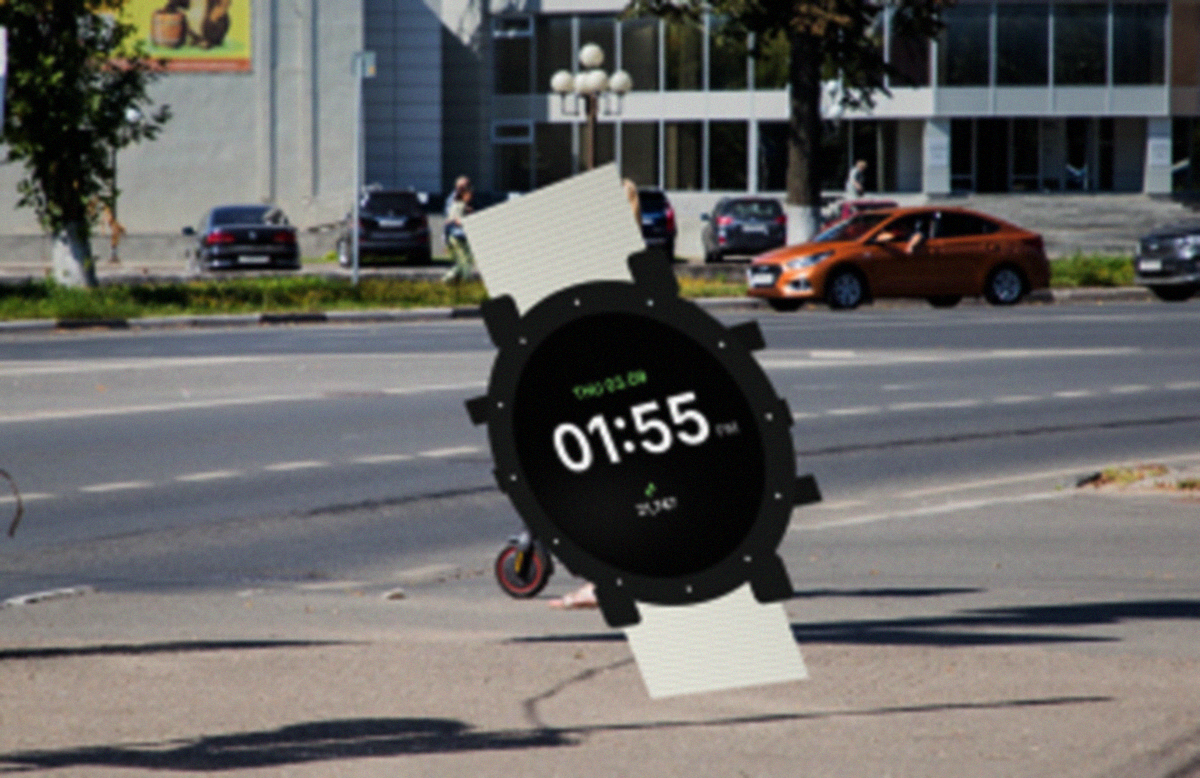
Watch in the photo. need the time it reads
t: 1:55
